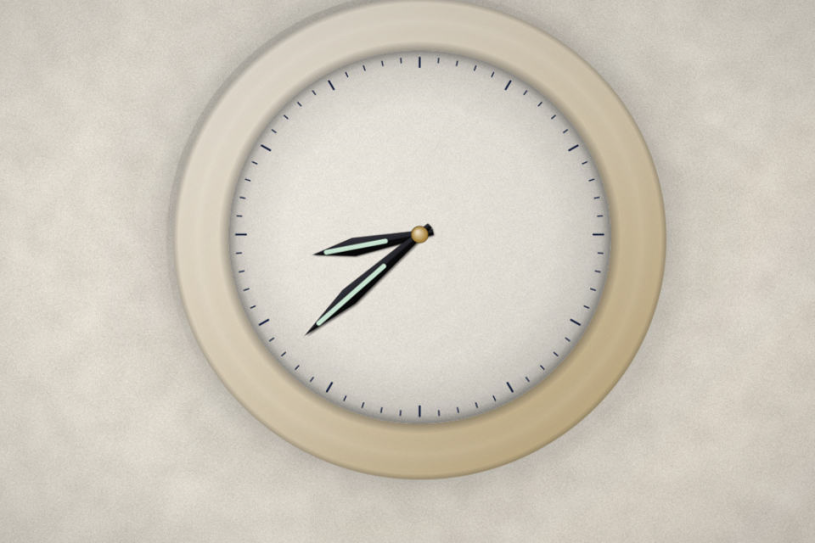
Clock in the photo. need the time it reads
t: 8:38
